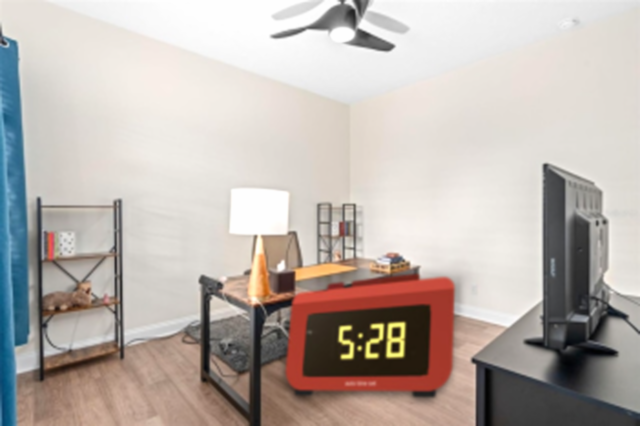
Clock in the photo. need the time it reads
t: 5:28
